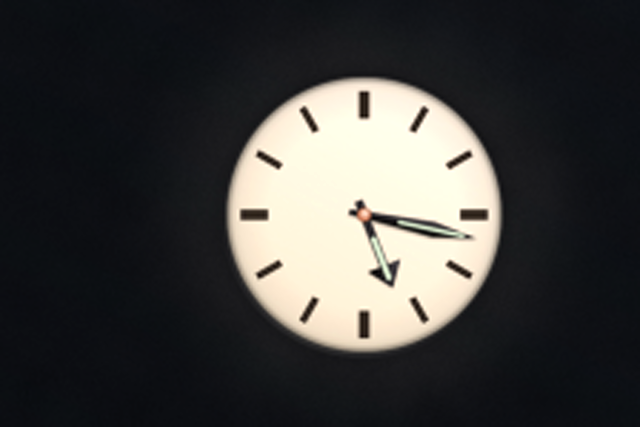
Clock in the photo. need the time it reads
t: 5:17
